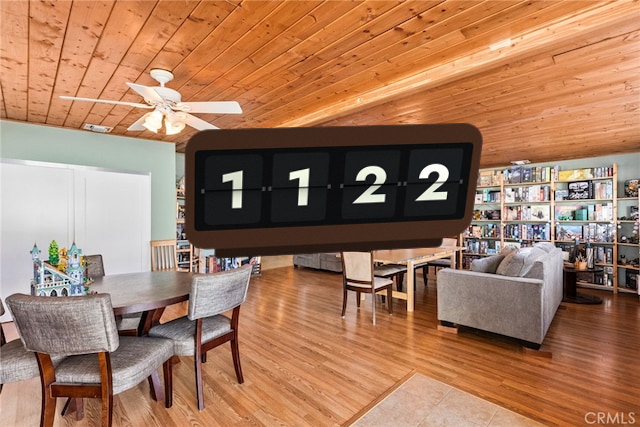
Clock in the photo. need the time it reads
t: 11:22
